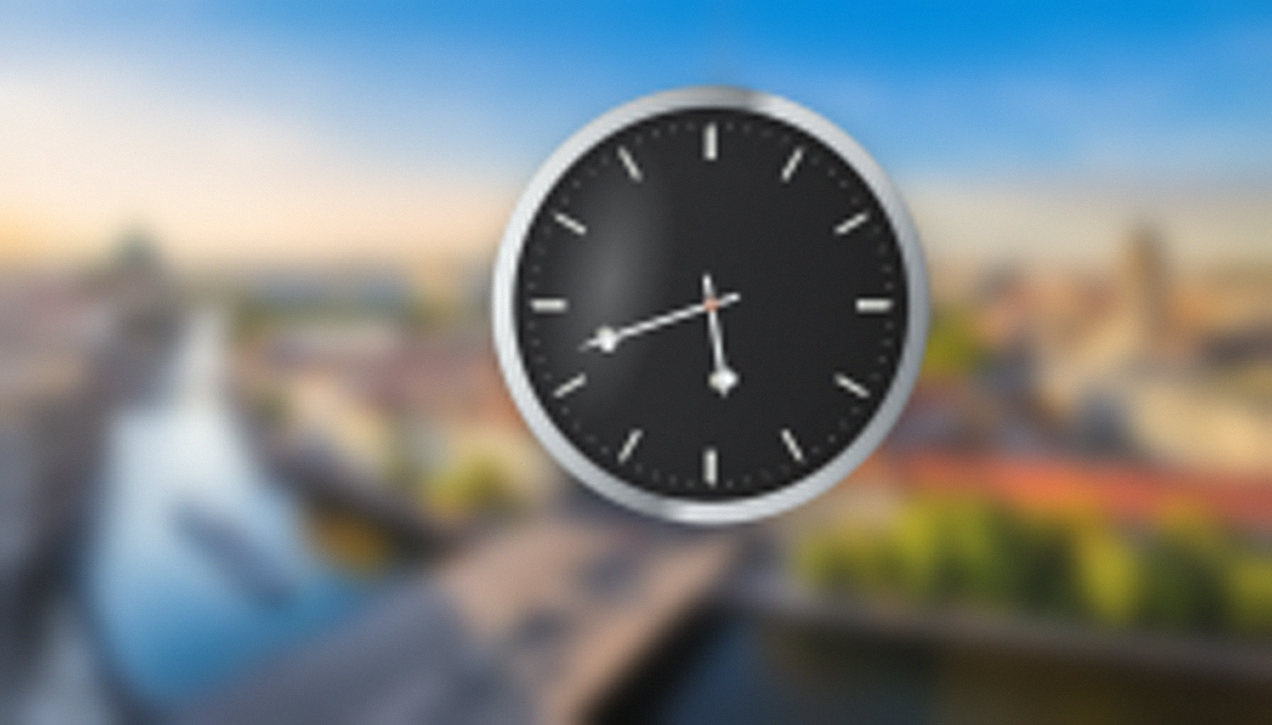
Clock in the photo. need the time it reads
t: 5:42
